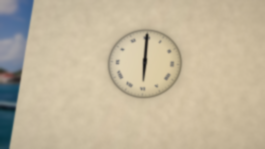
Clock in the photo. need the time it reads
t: 6:00
